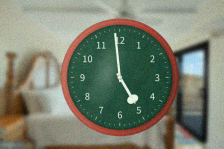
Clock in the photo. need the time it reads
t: 4:59
